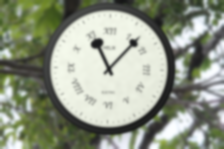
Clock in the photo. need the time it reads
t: 11:07
